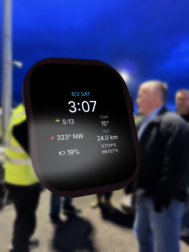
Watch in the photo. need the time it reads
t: 3:07
